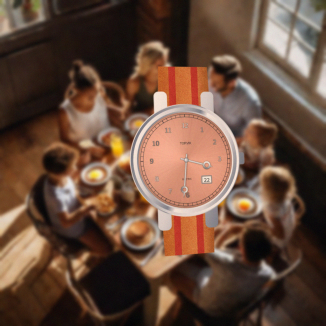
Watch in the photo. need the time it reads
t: 3:31
